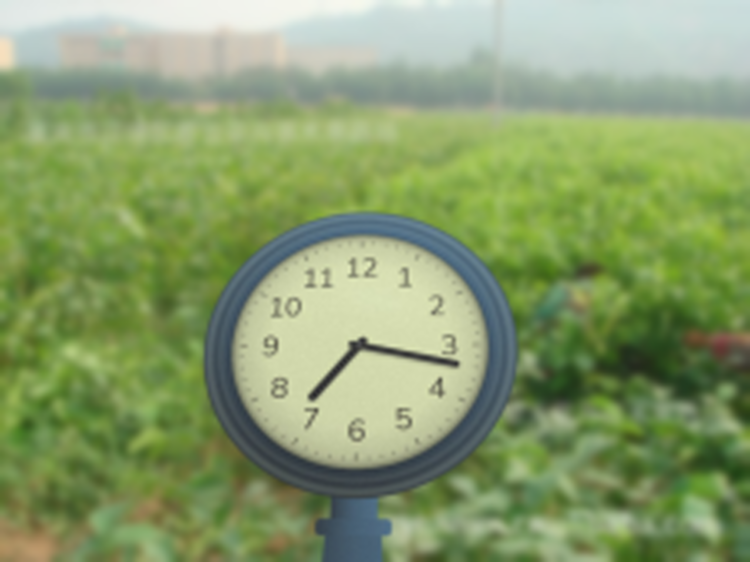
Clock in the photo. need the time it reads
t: 7:17
